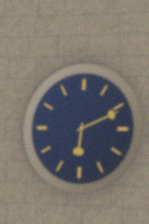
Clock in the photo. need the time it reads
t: 6:11
